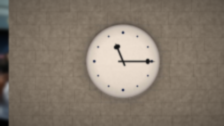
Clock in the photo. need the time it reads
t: 11:15
